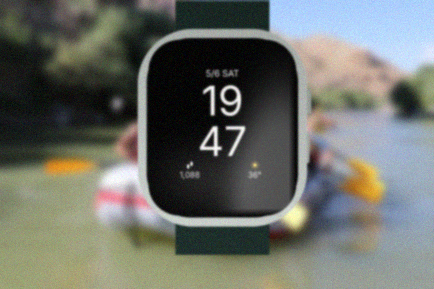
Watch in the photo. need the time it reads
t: 19:47
